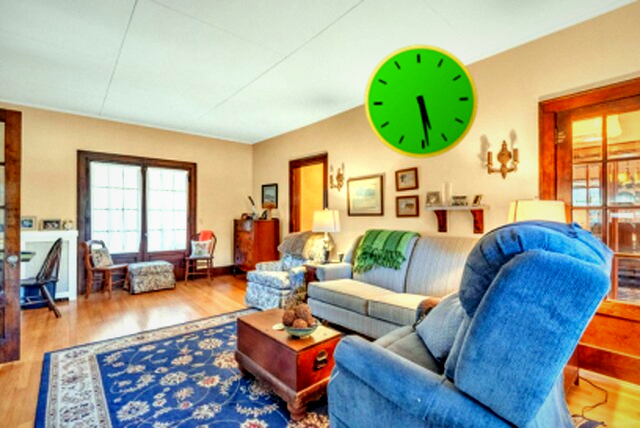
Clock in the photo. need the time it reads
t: 5:29
